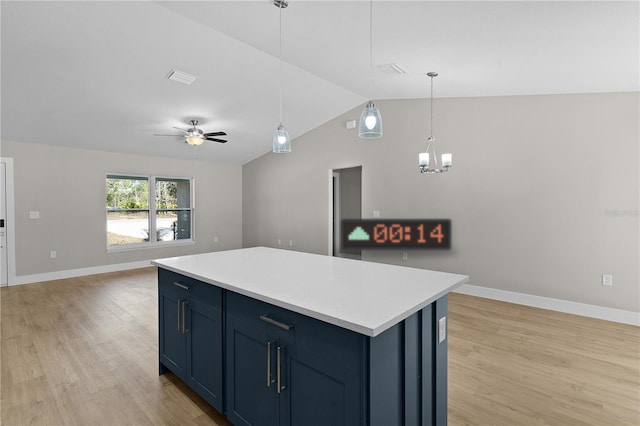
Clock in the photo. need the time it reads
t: 0:14
